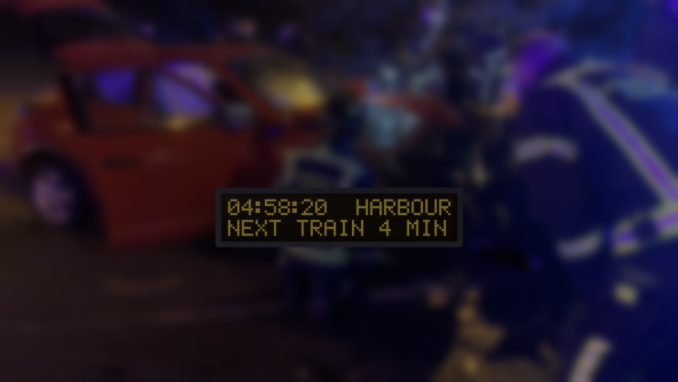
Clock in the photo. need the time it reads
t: 4:58:20
